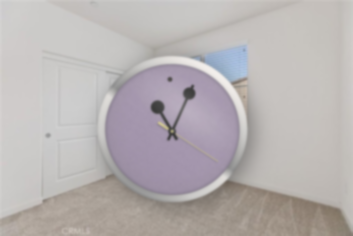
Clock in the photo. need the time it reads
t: 11:04:21
